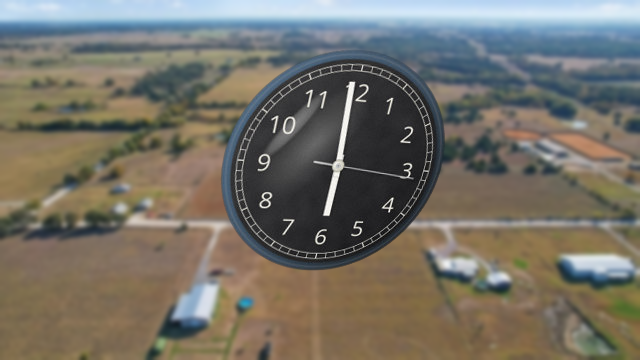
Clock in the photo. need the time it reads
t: 5:59:16
